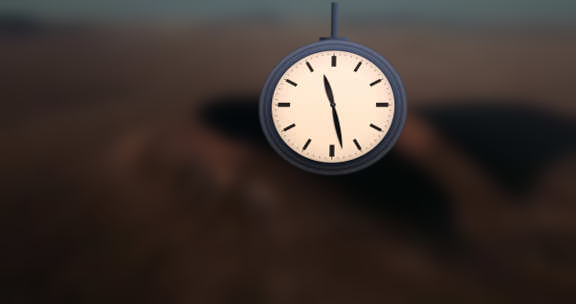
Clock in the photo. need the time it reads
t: 11:28
